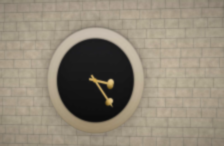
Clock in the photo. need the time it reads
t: 3:24
